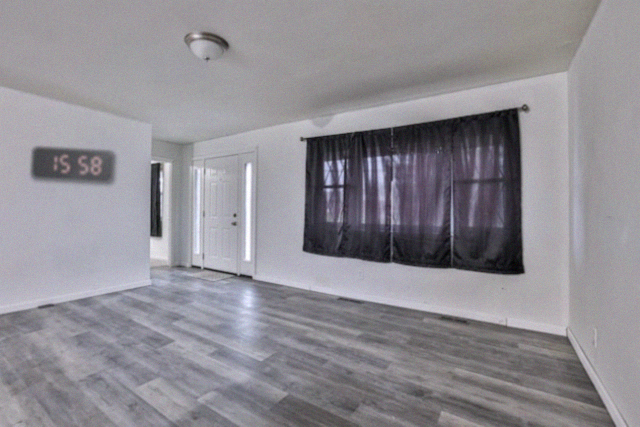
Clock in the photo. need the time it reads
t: 15:58
